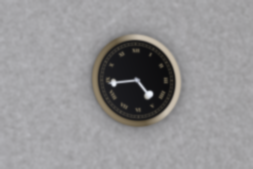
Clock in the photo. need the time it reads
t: 4:44
